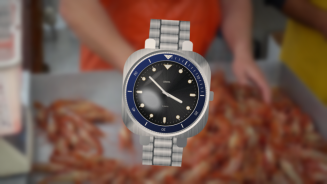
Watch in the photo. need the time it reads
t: 3:52
